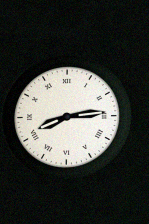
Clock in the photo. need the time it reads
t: 8:14
